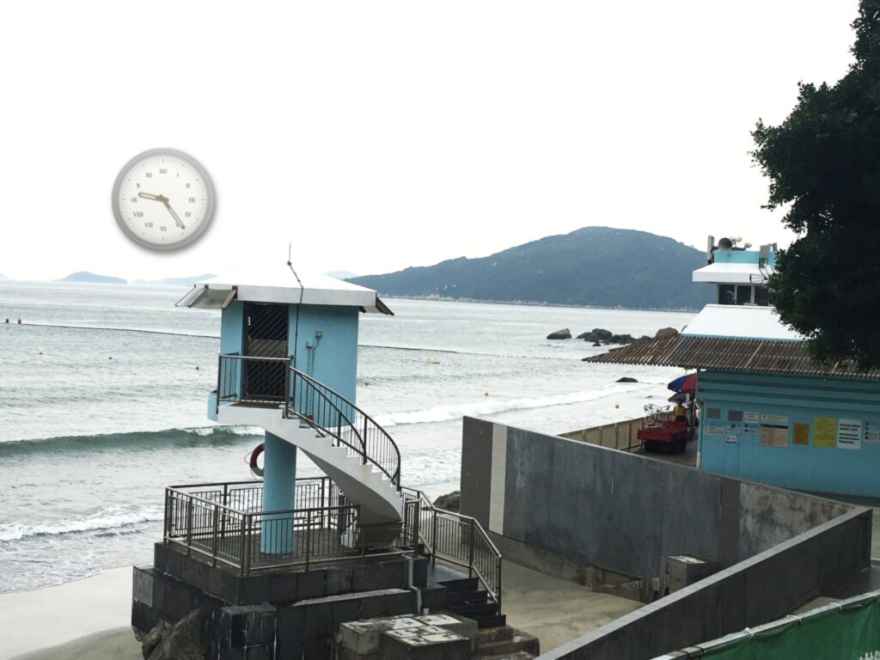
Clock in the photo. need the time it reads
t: 9:24
